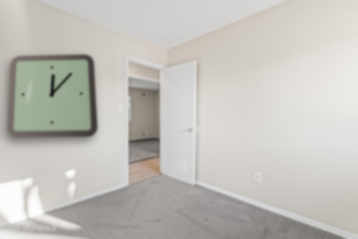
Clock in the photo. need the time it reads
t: 12:07
